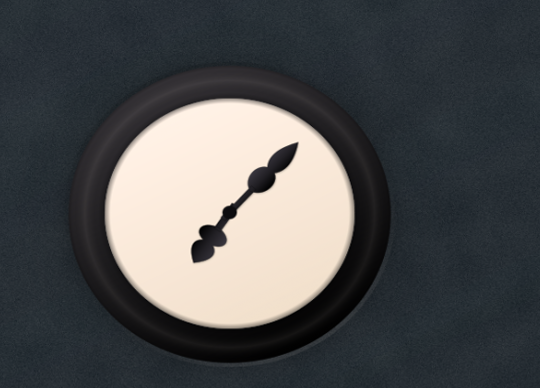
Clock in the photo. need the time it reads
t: 7:07
